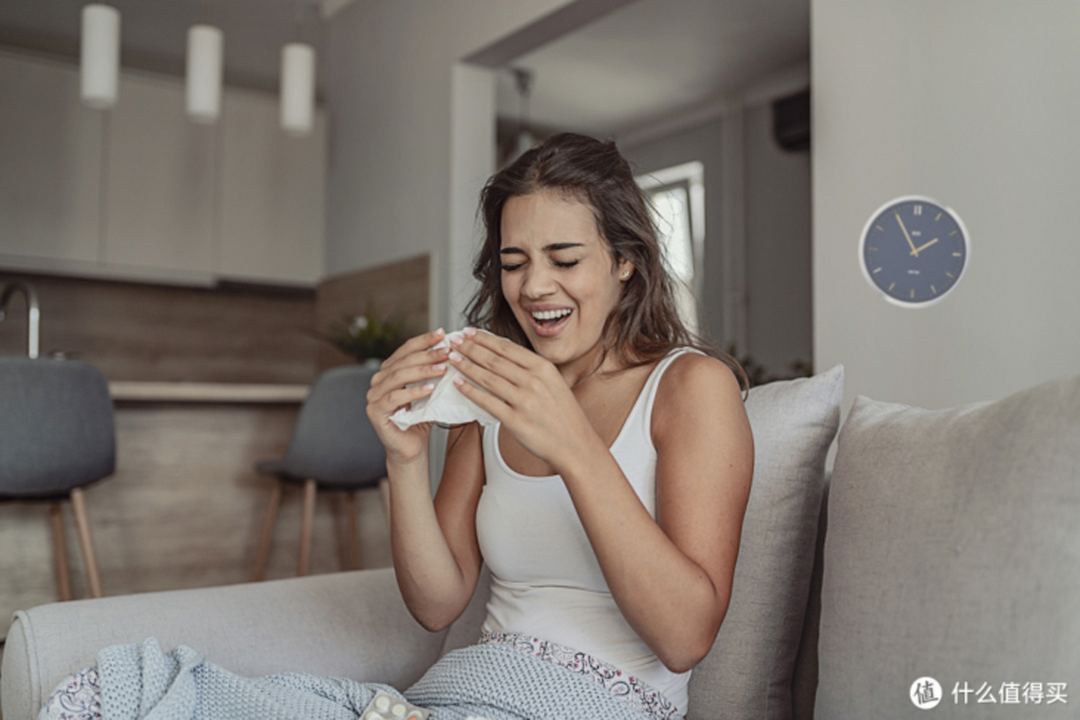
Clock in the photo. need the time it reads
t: 1:55
